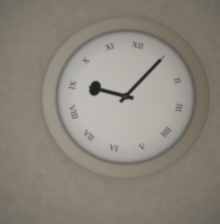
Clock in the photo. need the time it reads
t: 9:05
